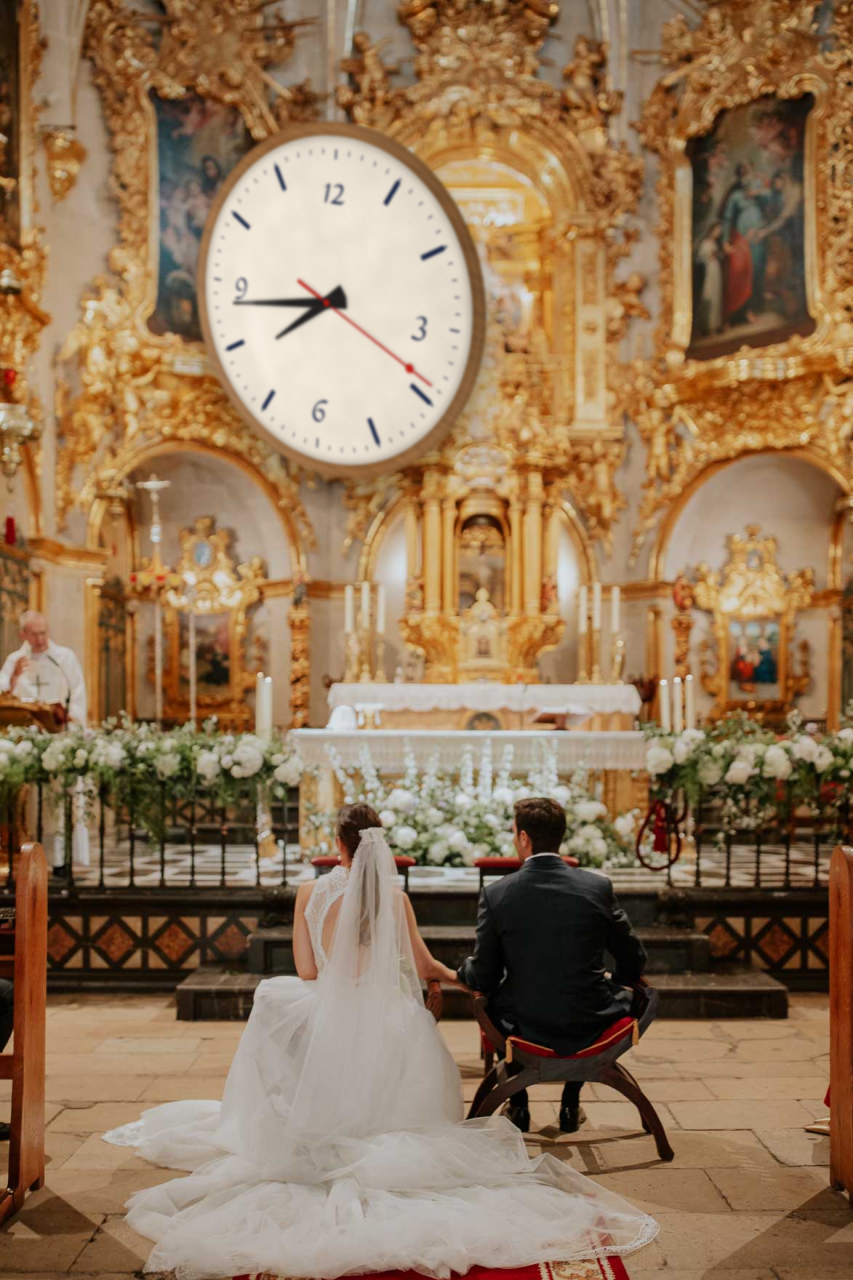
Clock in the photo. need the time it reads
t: 7:43:19
